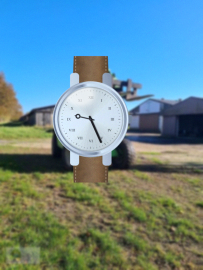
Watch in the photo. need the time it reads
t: 9:26
